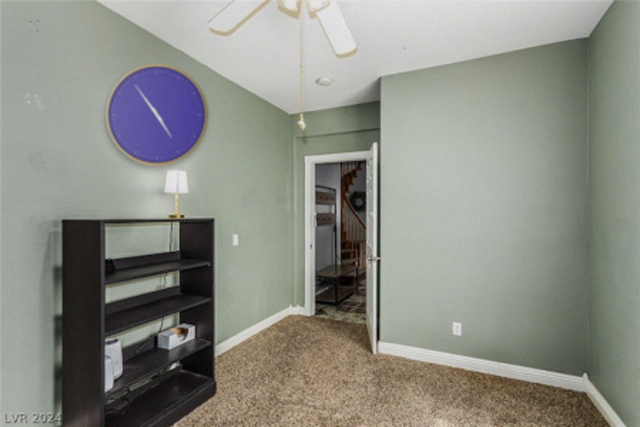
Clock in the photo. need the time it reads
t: 4:54
